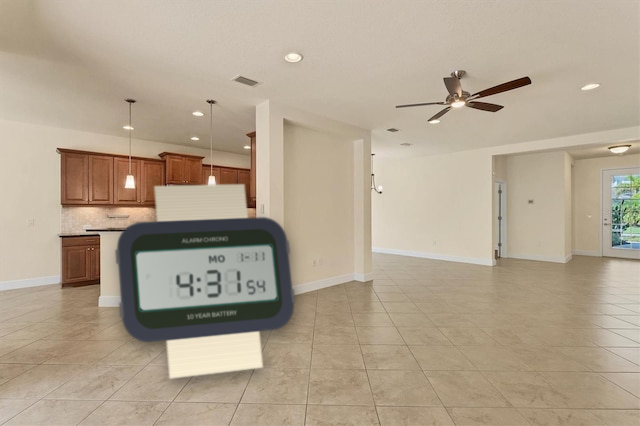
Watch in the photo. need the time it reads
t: 4:31:54
